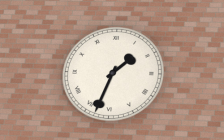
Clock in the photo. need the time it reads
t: 1:33
